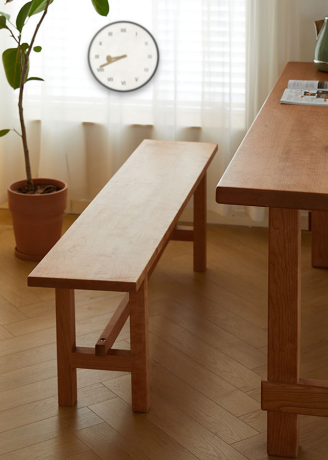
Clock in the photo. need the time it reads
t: 8:41
